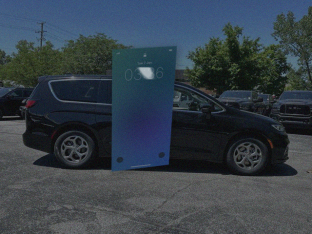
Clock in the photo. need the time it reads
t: 3:36
